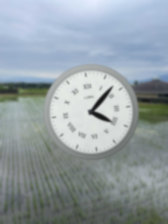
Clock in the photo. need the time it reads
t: 4:08
